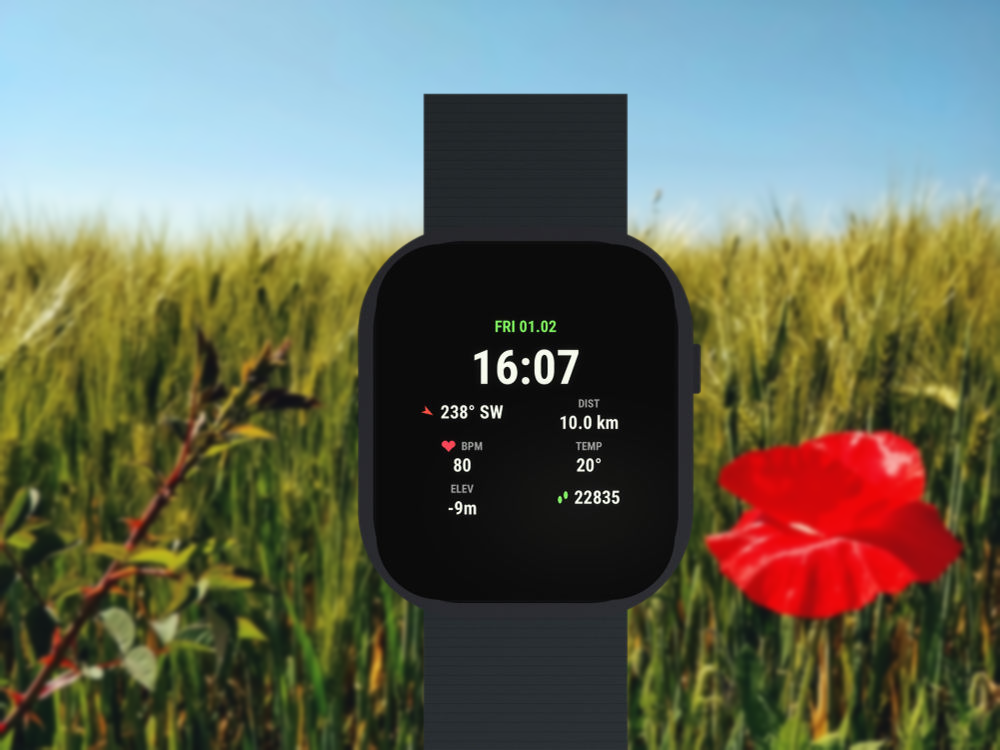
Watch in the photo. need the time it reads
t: 16:07
